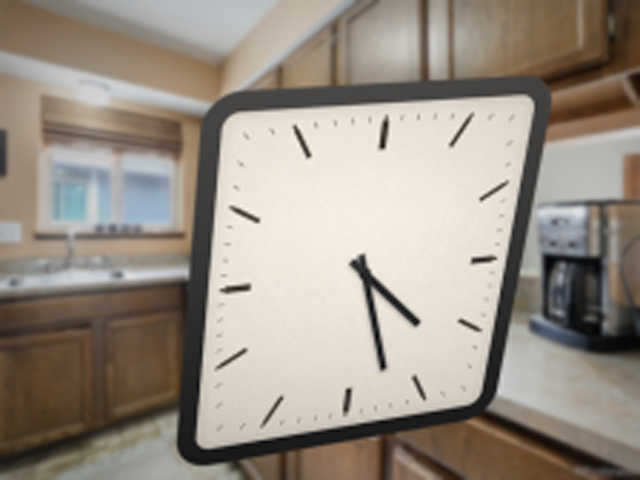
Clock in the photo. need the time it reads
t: 4:27
